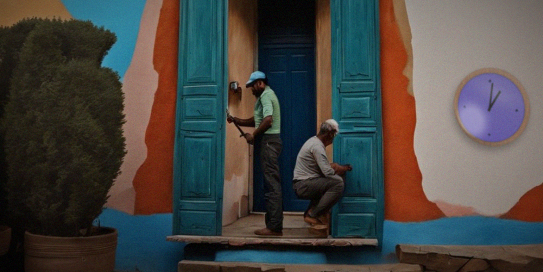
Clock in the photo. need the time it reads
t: 1:01
